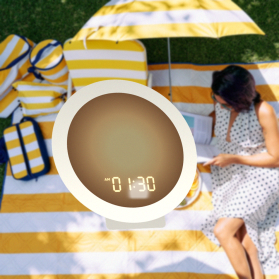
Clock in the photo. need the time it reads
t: 1:30
